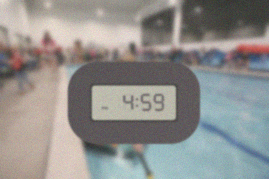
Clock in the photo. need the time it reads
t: 4:59
